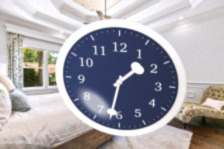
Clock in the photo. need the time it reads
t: 1:32
